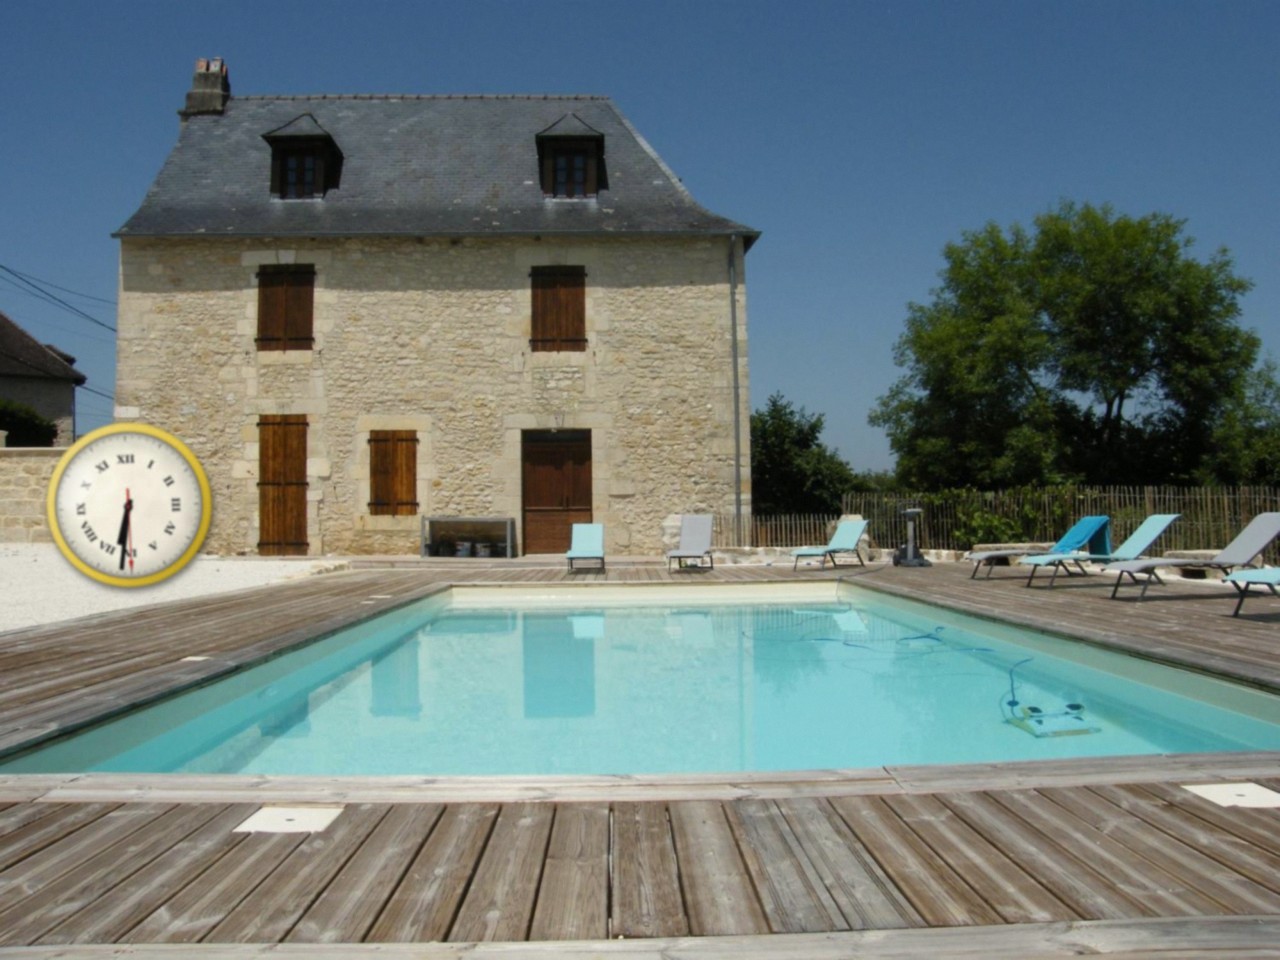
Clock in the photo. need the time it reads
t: 6:31:30
